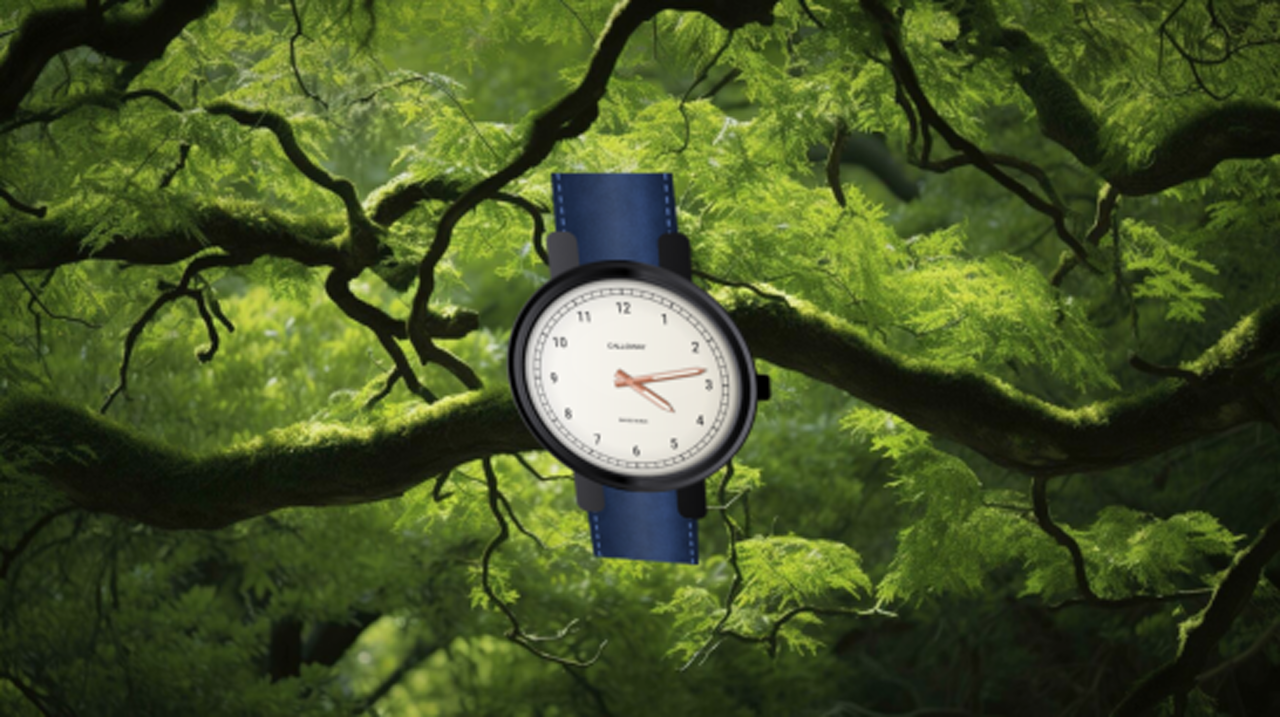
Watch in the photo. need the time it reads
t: 4:13
